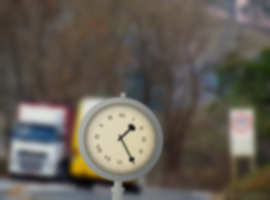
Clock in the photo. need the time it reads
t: 1:25
